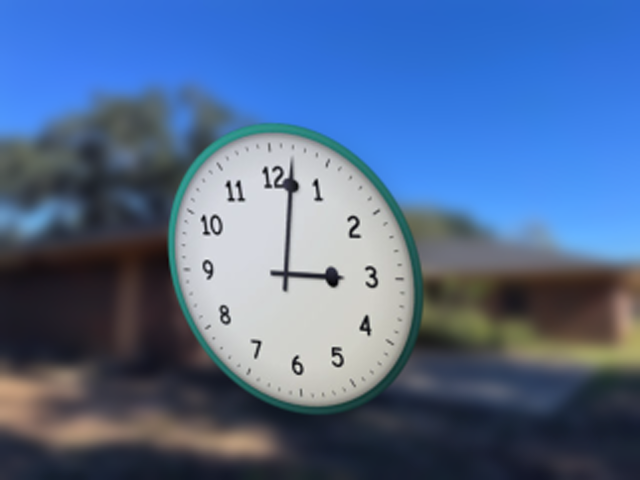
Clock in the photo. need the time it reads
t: 3:02
